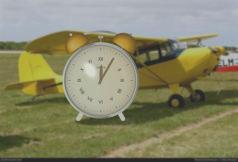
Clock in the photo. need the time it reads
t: 12:05
